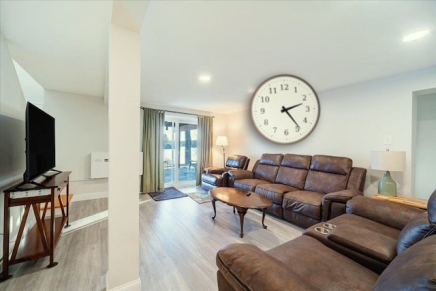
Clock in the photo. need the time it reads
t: 2:24
